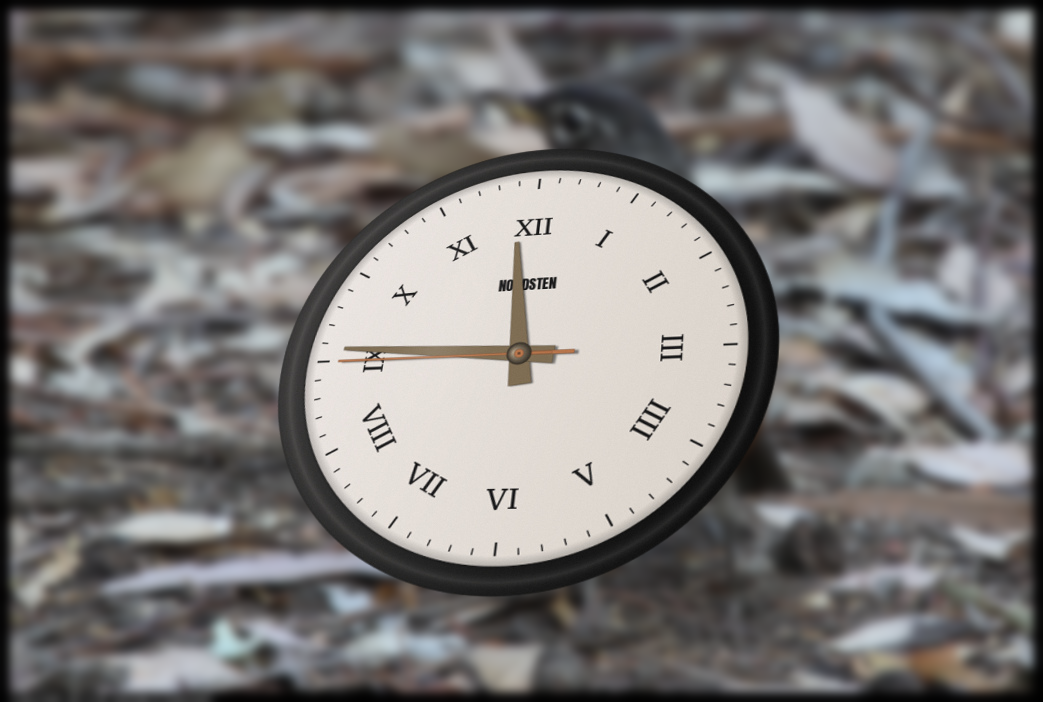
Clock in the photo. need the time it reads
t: 11:45:45
